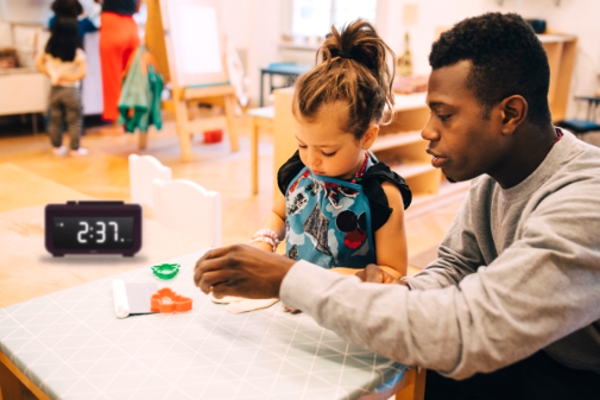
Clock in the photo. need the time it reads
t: 2:37
